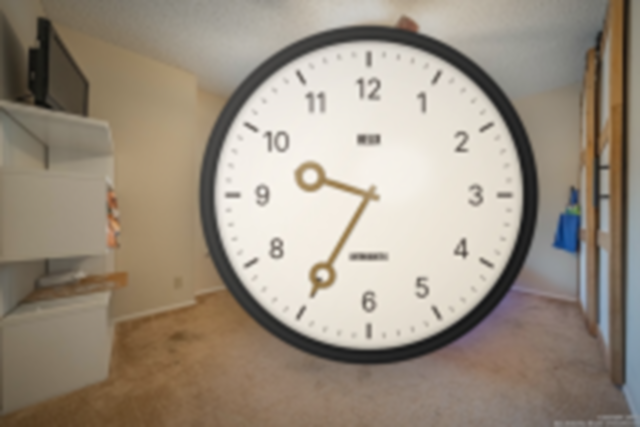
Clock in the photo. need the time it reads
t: 9:35
